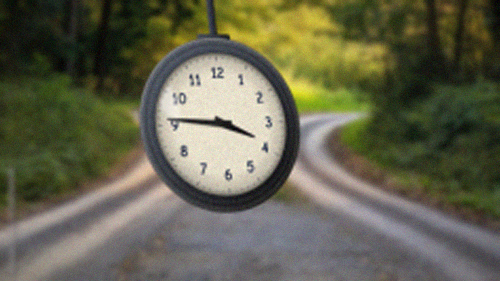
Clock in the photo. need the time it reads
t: 3:46
